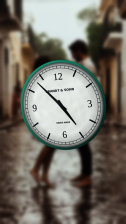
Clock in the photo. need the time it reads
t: 4:53
